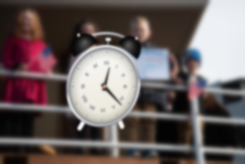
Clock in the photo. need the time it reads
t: 12:22
